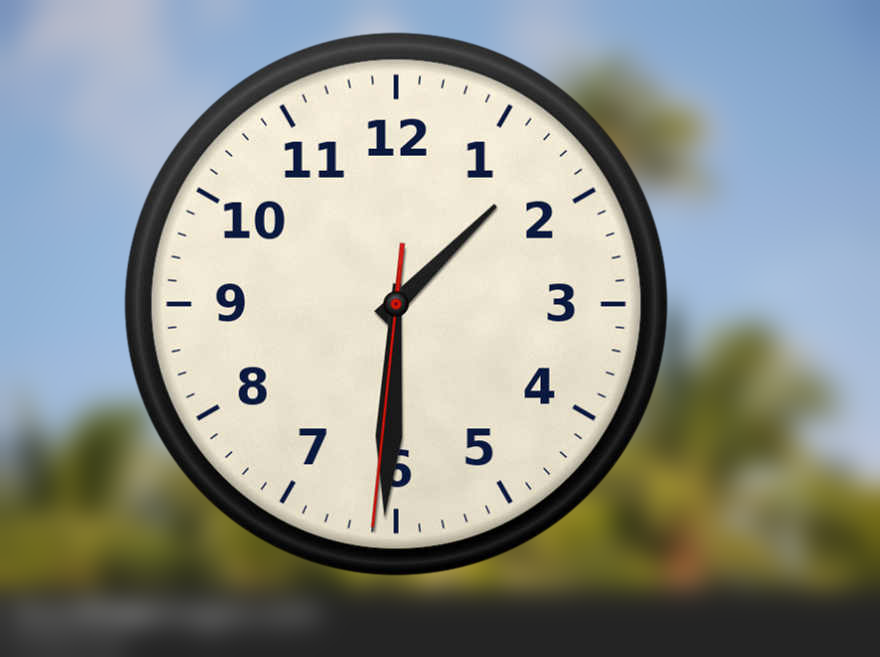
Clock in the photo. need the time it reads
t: 1:30:31
